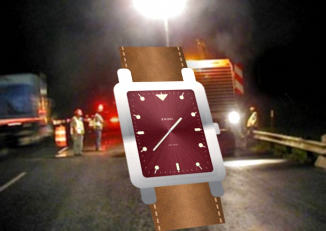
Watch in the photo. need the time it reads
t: 1:38
